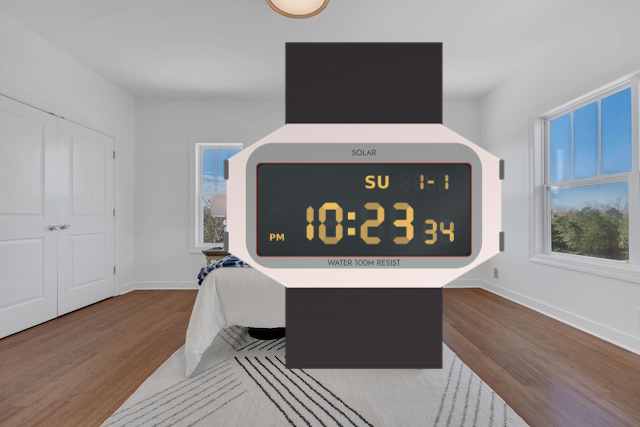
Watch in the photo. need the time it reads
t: 10:23:34
